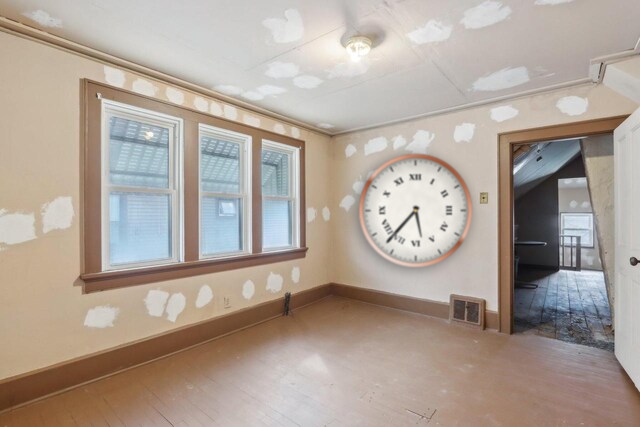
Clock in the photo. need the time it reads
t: 5:37
